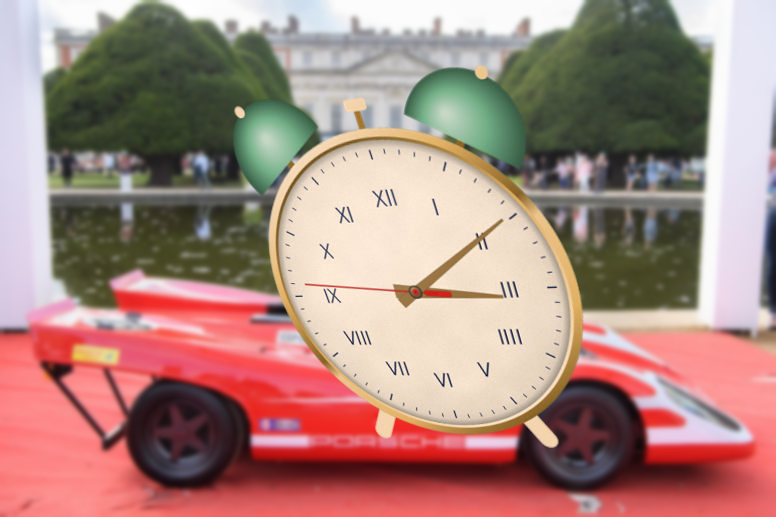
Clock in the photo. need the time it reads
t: 3:09:46
